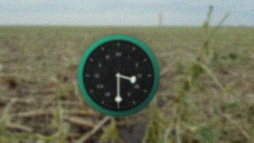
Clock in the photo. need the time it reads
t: 3:30
